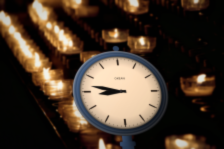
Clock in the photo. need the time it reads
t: 8:47
